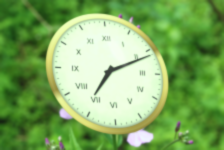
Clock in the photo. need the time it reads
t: 7:11
